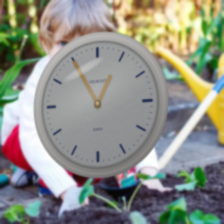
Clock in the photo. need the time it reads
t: 12:55
